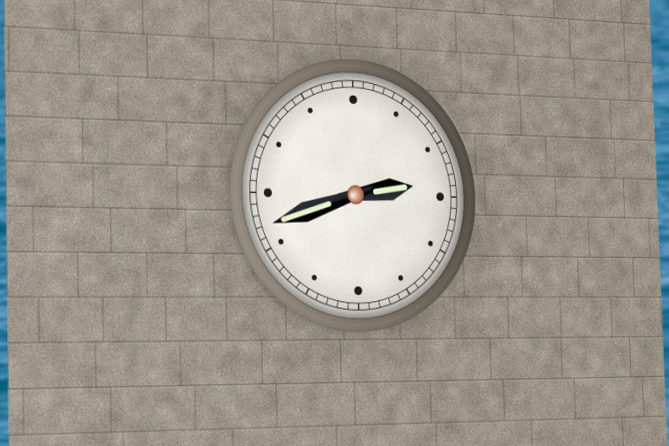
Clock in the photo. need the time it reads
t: 2:42
